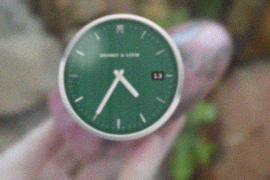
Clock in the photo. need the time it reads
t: 4:35
